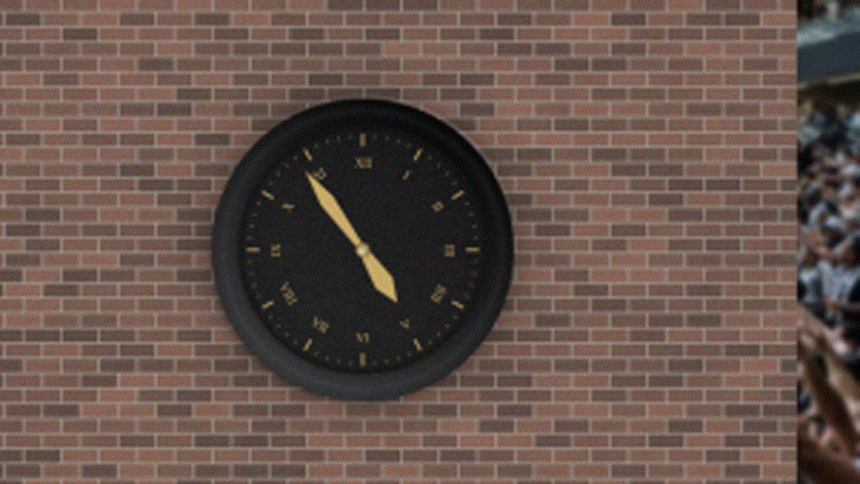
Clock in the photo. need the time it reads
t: 4:54
